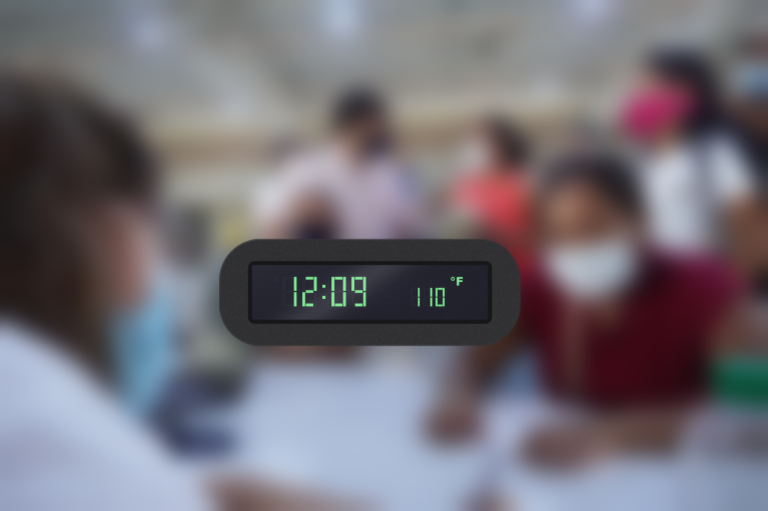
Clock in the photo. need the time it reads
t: 12:09
